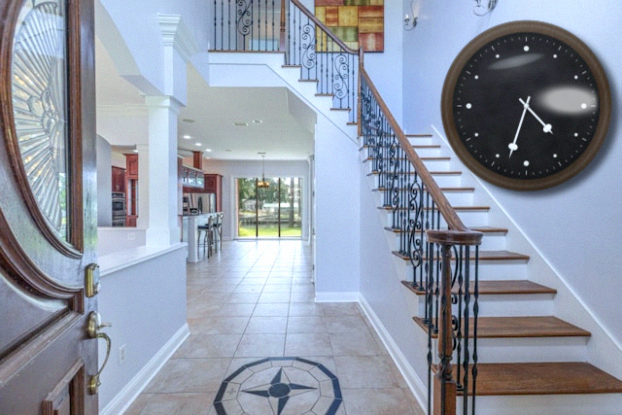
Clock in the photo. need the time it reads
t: 4:33
